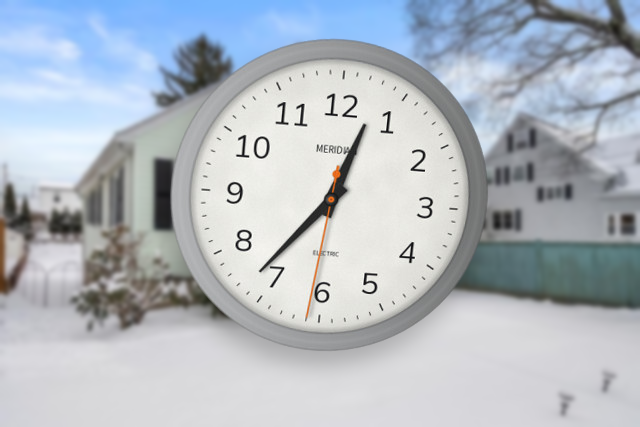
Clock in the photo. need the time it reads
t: 12:36:31
